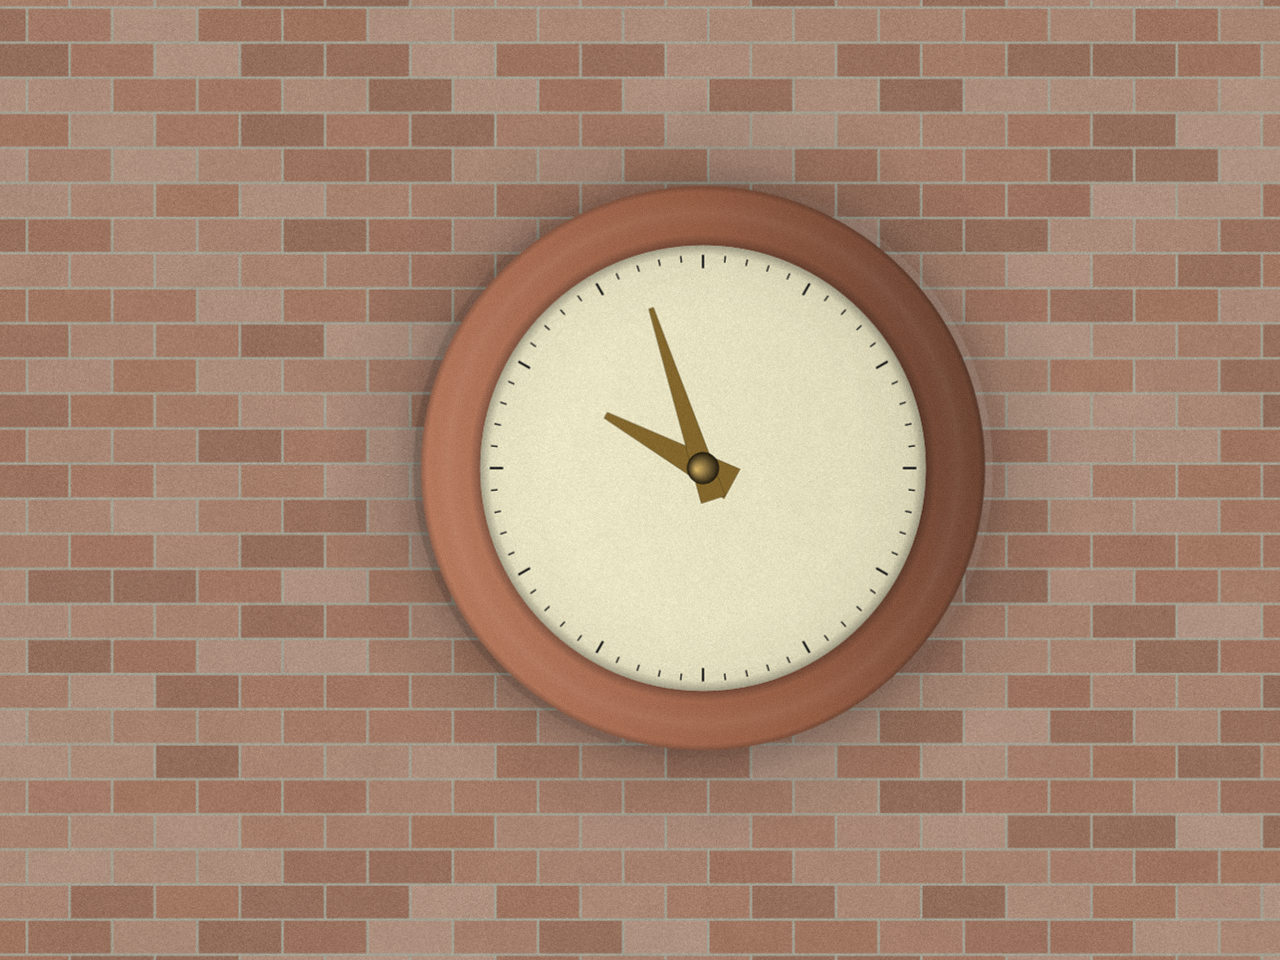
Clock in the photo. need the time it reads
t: 9:57
